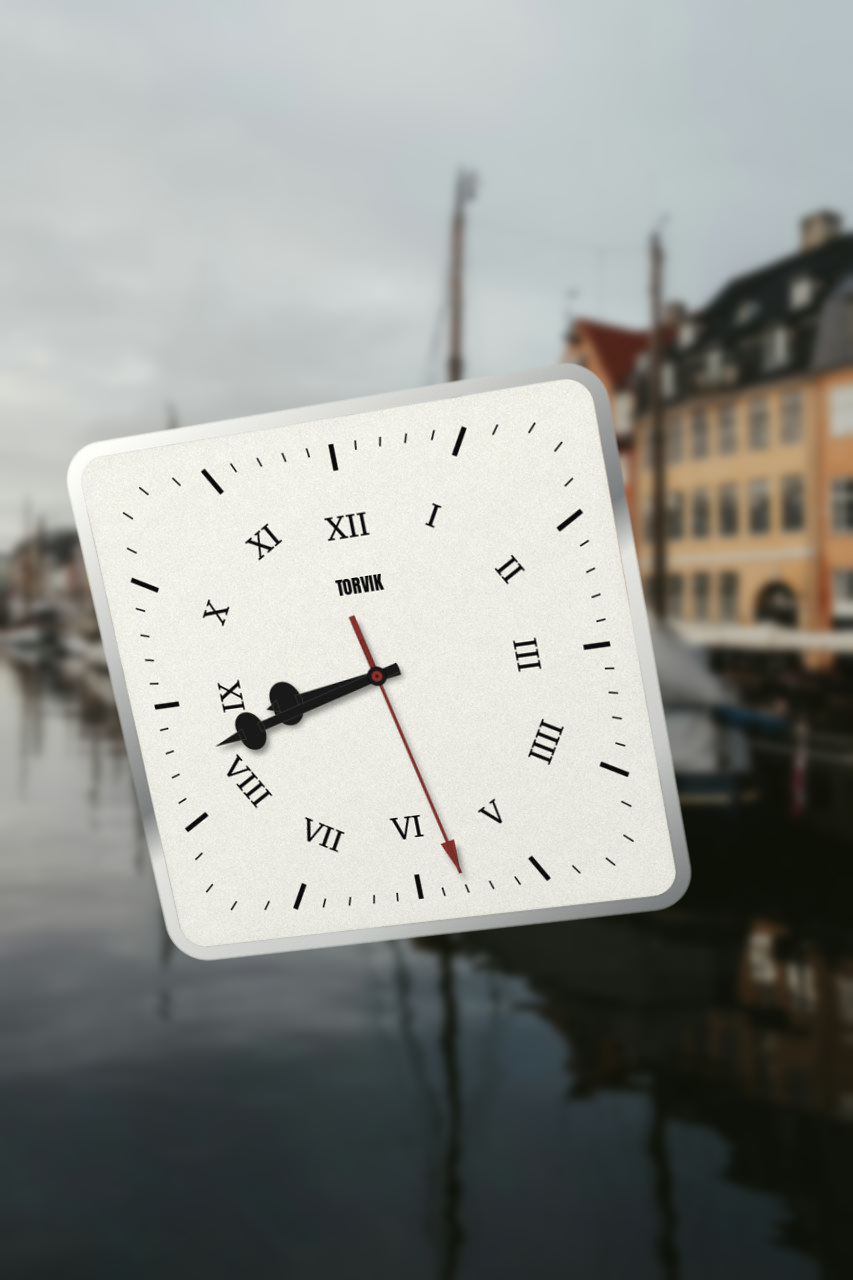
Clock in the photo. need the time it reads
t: 8:42:28
